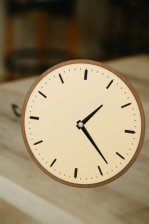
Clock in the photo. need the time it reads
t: 1:23
